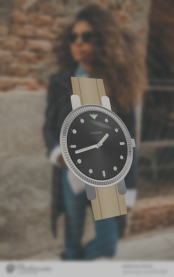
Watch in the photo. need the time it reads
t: 1:43
